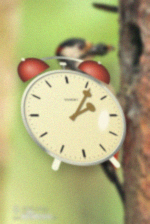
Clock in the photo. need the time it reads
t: 2:06
